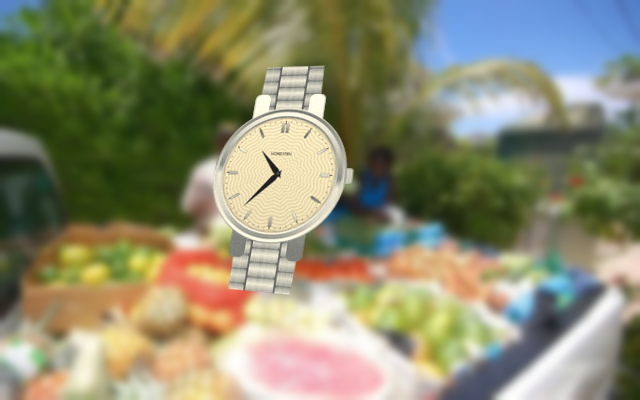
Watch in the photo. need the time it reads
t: 10:37
